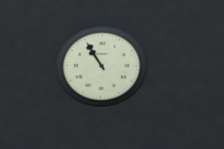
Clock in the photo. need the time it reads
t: 10:55
